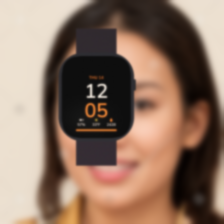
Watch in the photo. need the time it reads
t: 12:05
